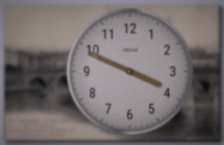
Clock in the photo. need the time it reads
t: 3:49
